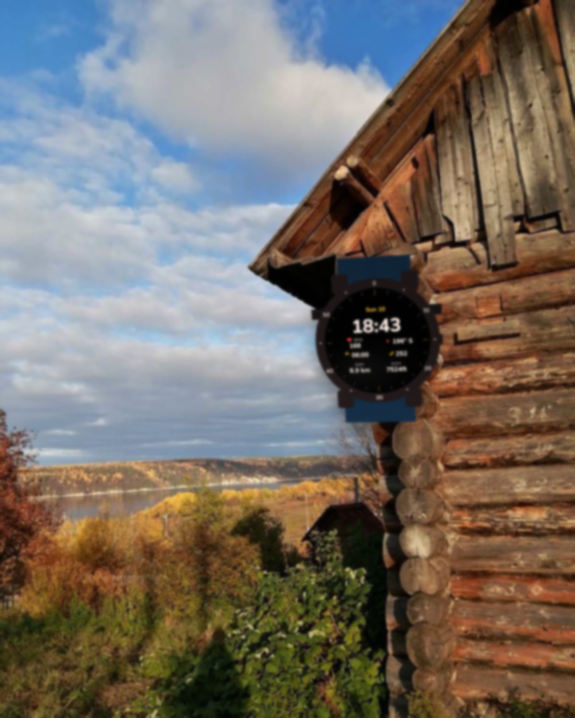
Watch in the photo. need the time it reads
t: 18:43
